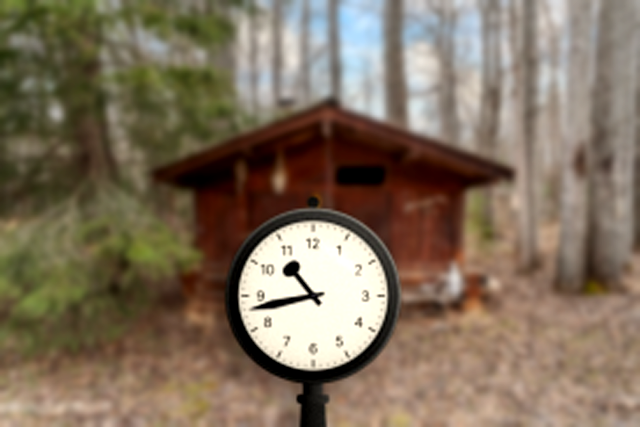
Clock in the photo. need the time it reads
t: 10:43
